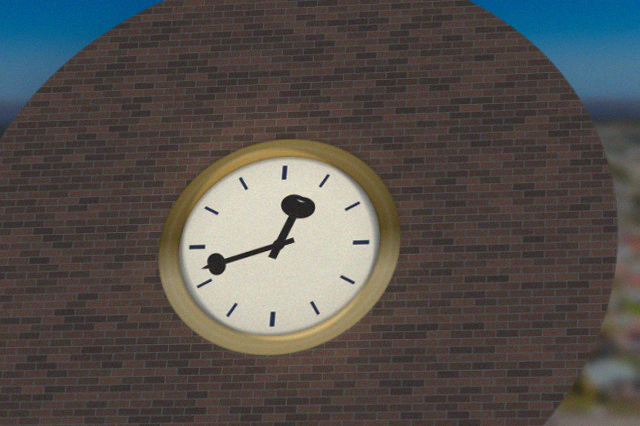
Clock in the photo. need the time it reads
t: 12:42
